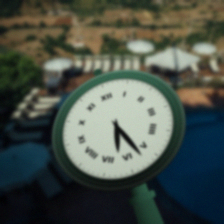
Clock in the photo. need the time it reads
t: 6:27
